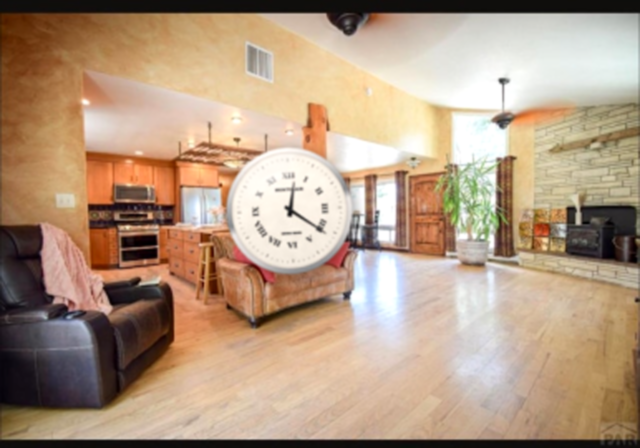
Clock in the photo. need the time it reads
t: 12:21
